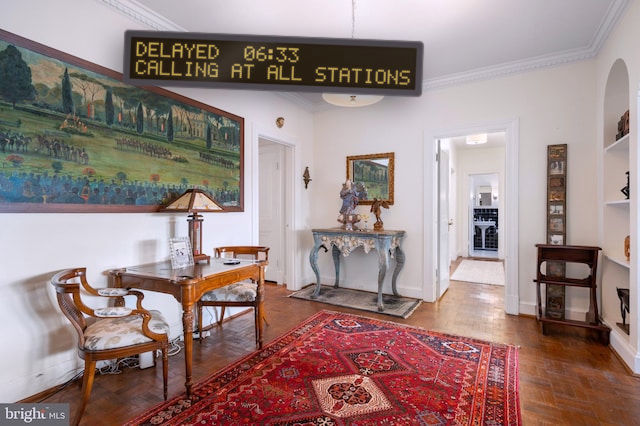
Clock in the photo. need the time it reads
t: 6:33
